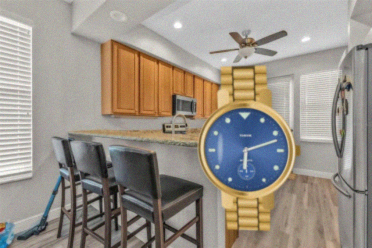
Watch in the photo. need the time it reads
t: 6:12
